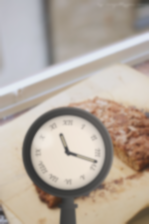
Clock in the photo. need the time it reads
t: 11:18
